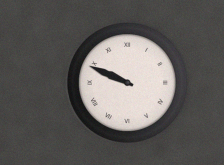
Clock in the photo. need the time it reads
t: 9:49
